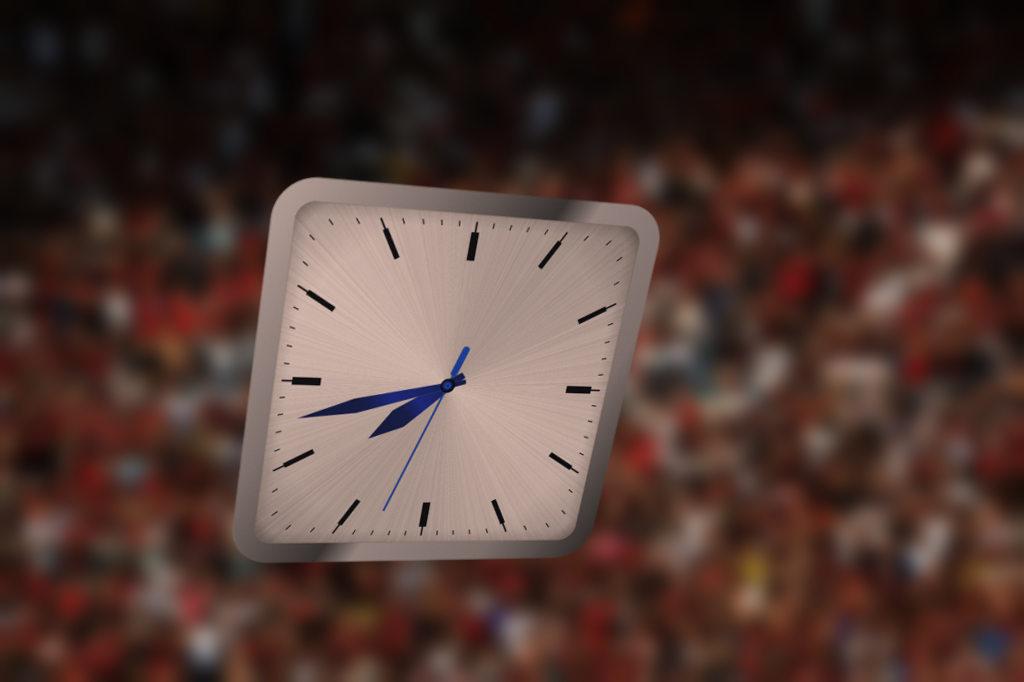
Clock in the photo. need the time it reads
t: 7:42:33
